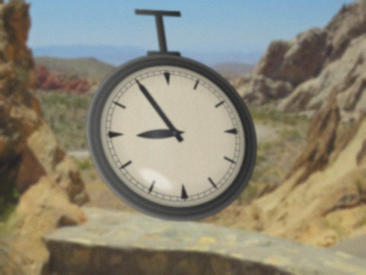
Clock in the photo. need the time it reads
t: 8:55
